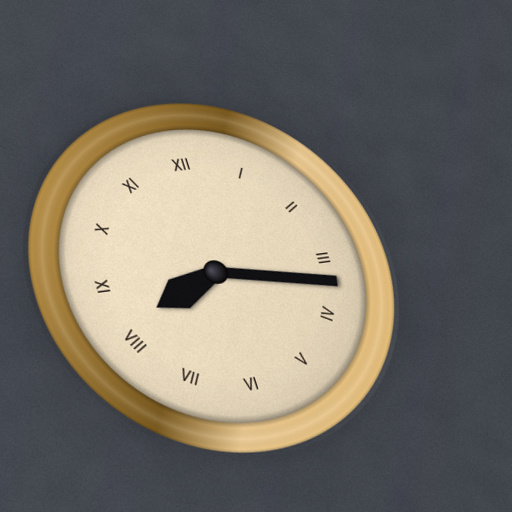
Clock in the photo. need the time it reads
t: 8:17
